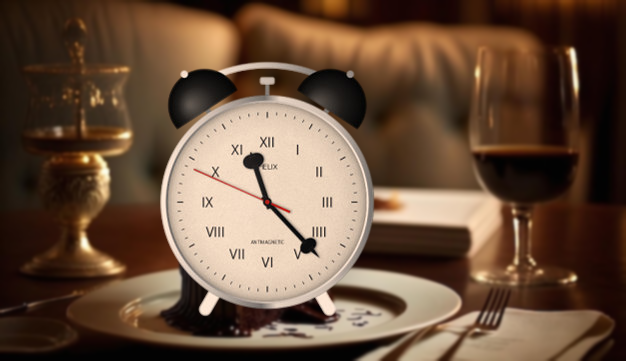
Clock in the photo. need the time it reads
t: 11:22:49
